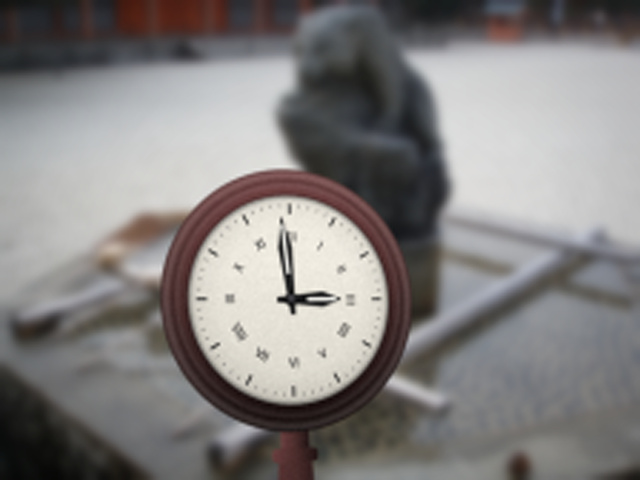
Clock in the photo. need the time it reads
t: 2:59
